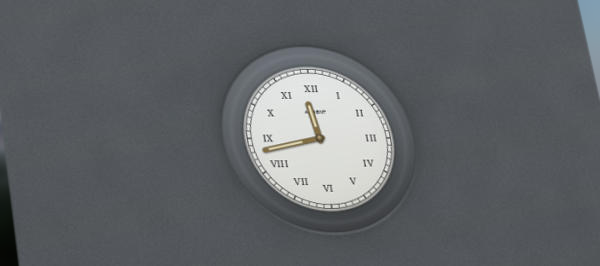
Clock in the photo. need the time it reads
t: 11:43
